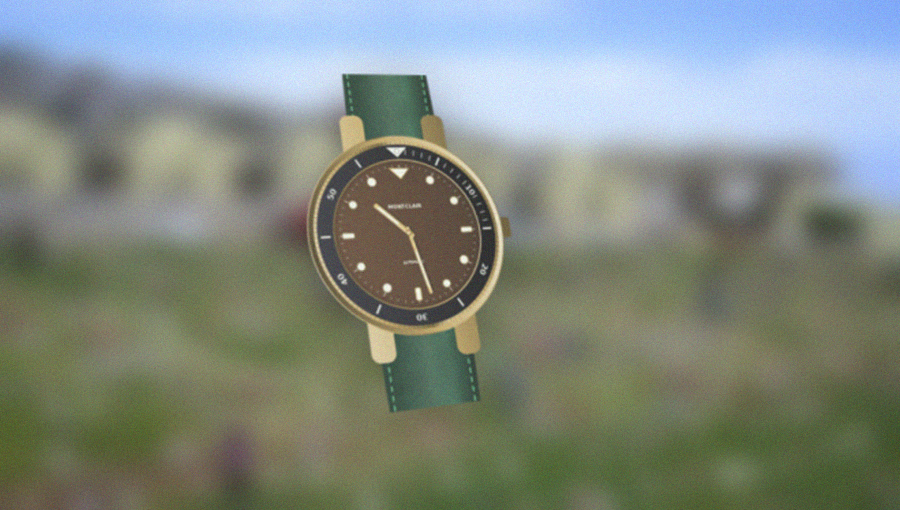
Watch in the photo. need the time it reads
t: 10:28
